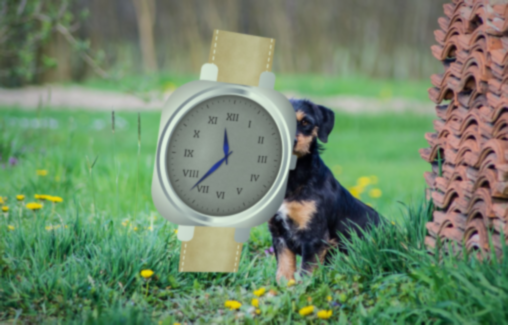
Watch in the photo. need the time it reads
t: 11:37
